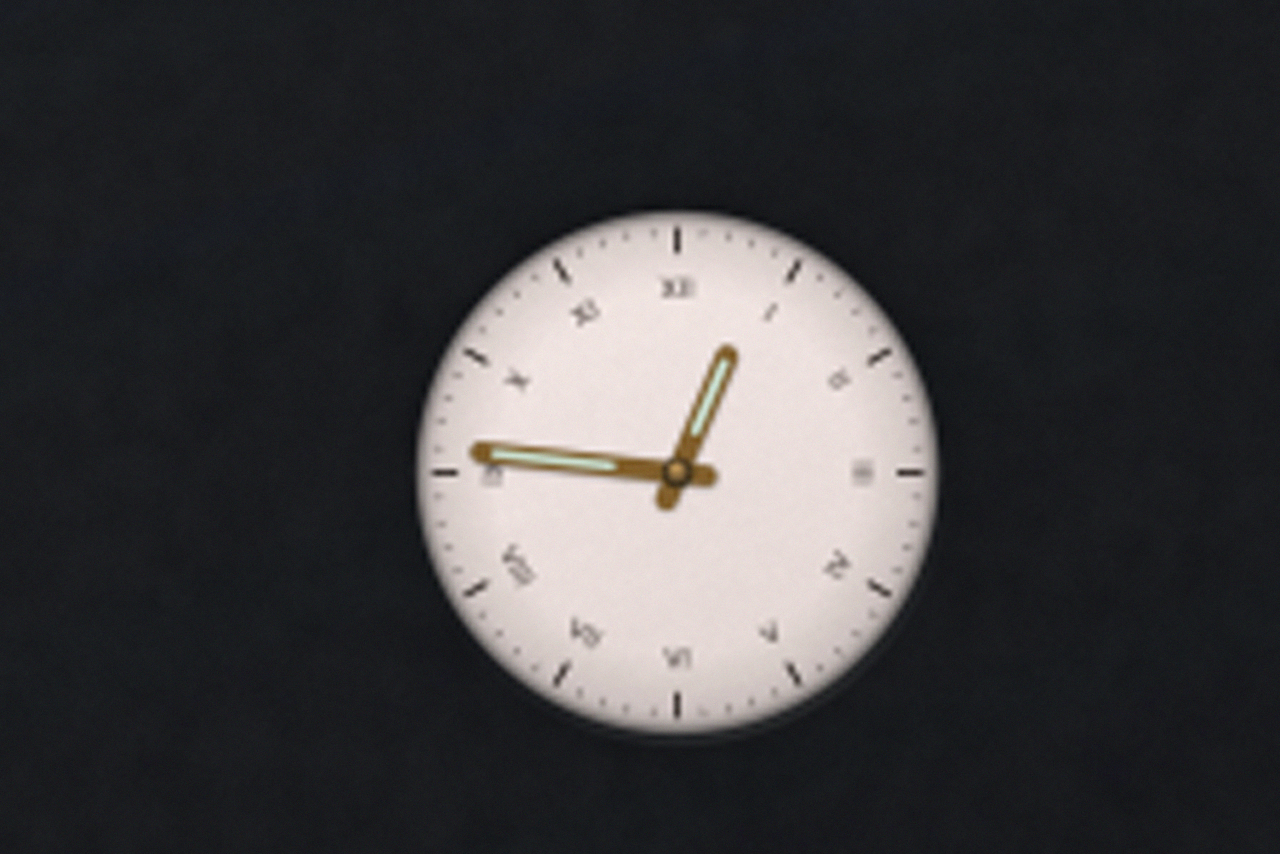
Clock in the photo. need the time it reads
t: 12:46
